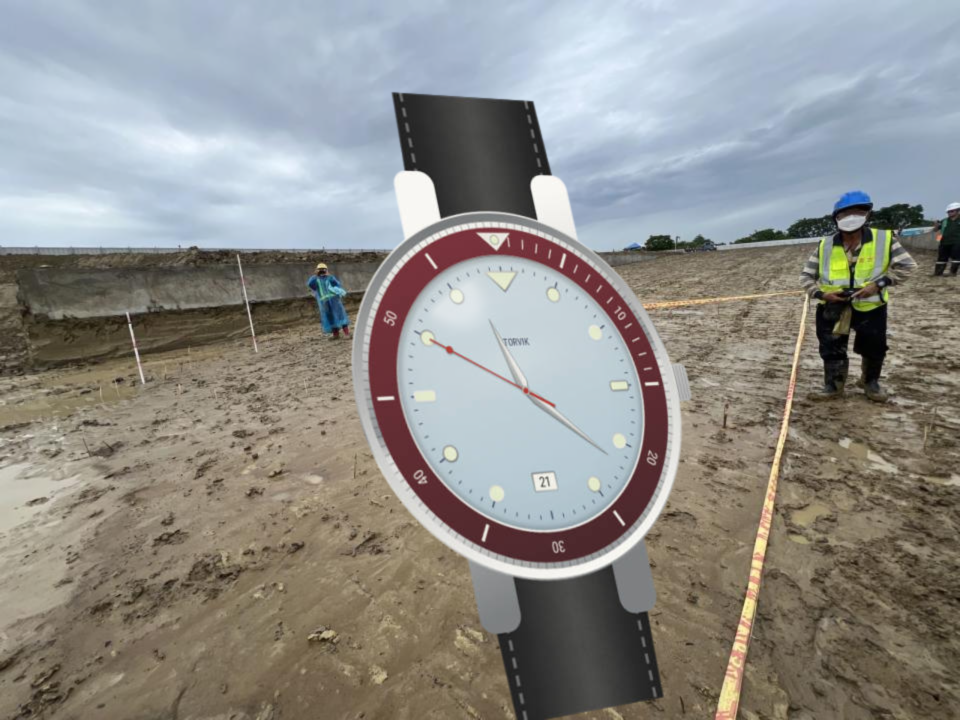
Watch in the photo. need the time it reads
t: 11:21:50
